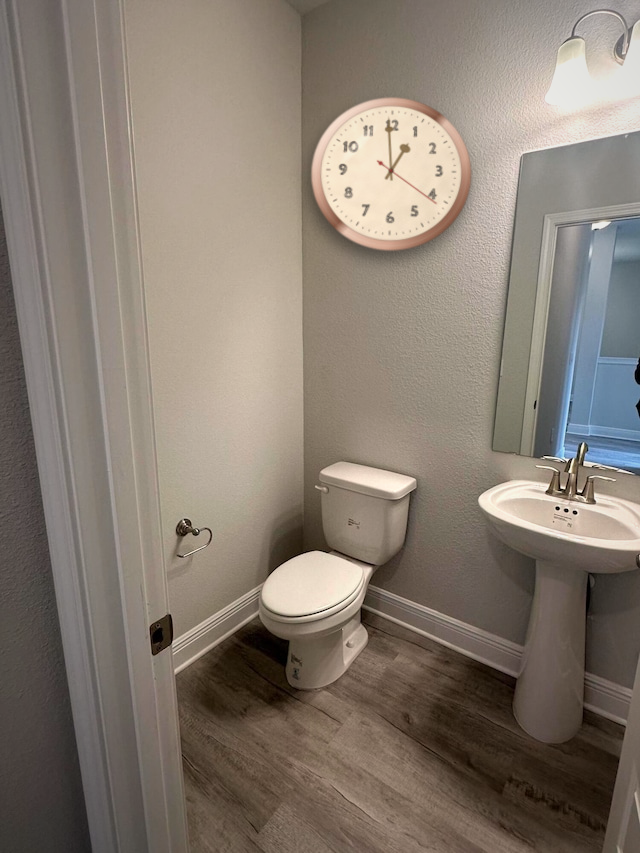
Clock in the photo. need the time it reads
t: 12:59:21
